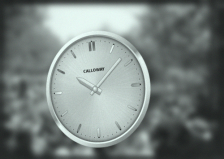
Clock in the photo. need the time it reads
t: 10:08
